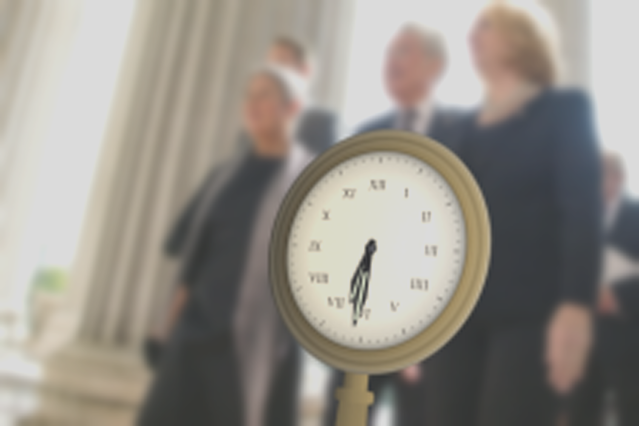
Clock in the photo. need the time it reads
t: 6:31
